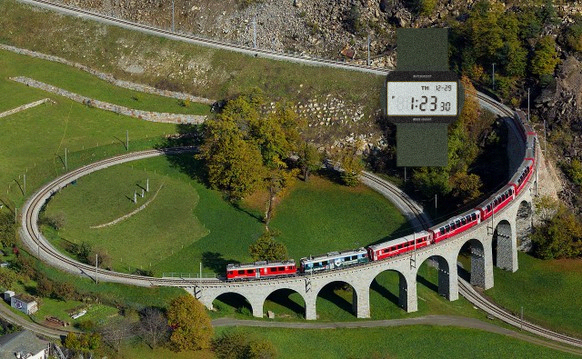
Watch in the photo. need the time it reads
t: 1:23:30
